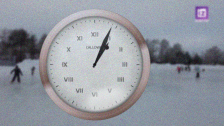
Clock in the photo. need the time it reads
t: 1:04
